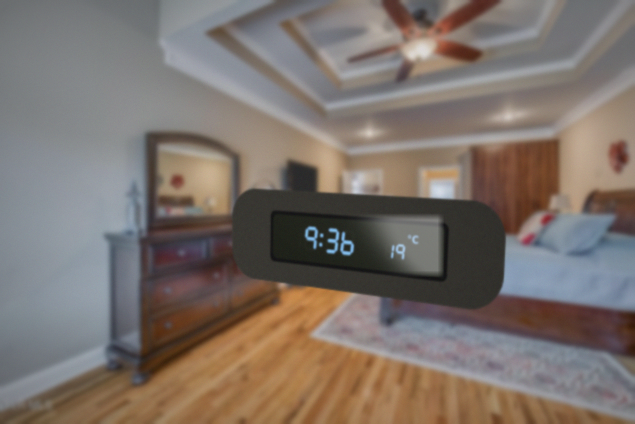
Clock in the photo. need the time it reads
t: 9:36
